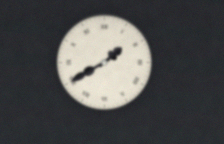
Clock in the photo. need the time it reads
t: 1:40
